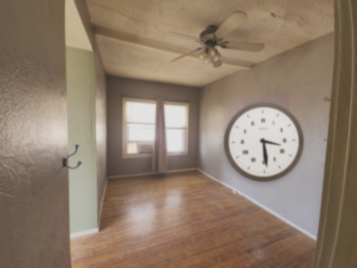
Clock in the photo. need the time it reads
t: 3:29
